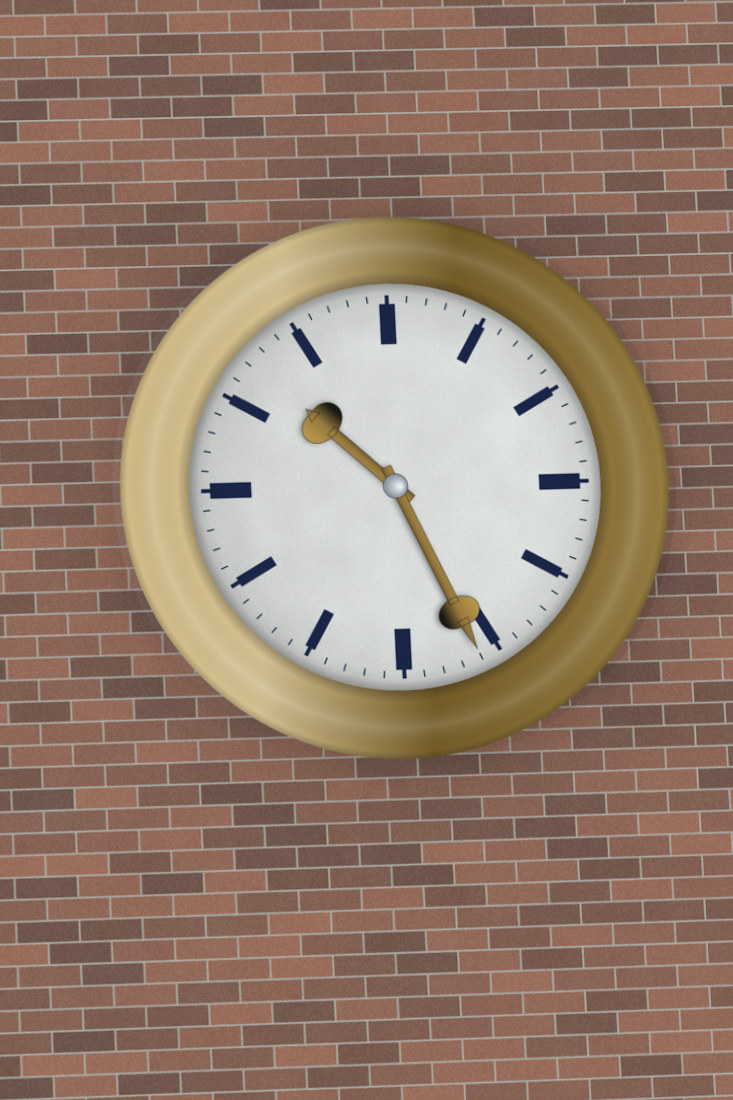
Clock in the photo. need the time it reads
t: 10:26
